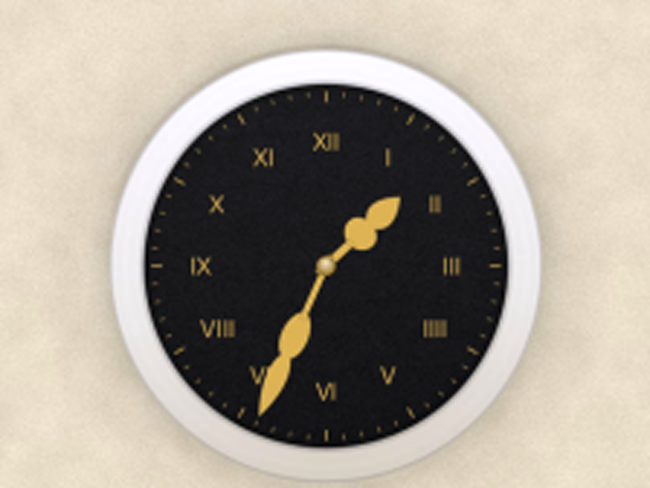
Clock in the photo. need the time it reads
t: 1:34
